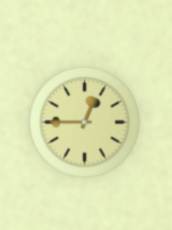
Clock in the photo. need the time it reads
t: 12:45
